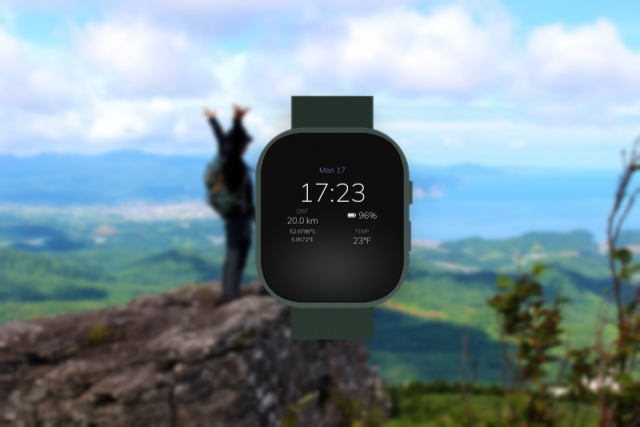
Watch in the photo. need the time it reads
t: 17:23
